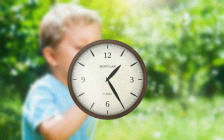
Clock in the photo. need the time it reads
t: 1:25
